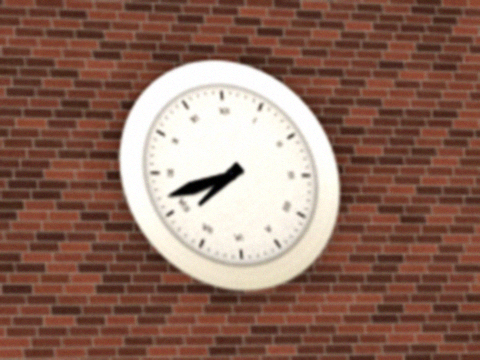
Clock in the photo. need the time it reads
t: 7:42
